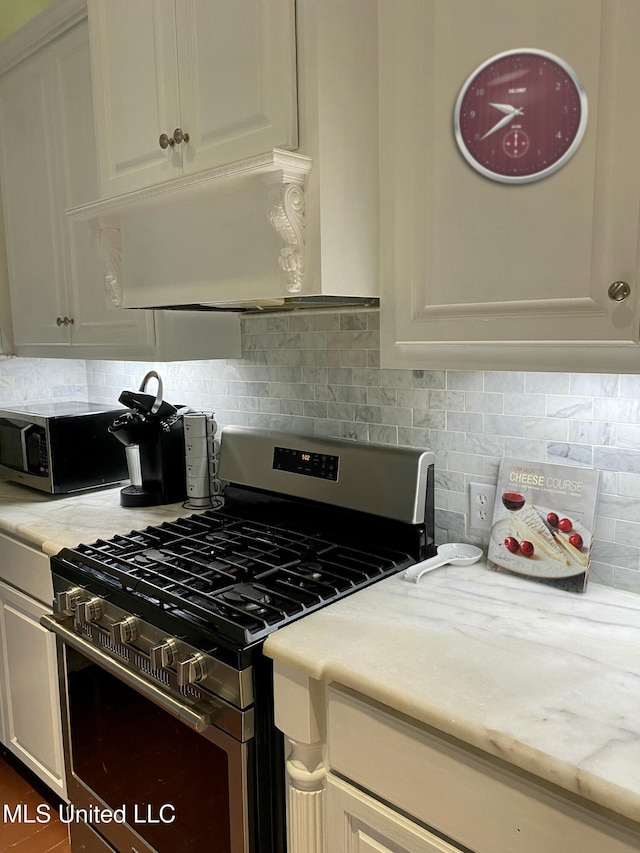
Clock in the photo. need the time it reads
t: 9:39
